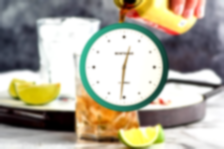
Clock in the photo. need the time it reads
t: 12:31
